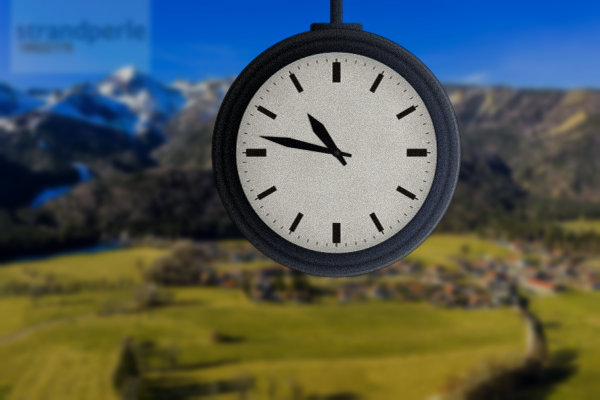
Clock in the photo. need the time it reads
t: 10:47
